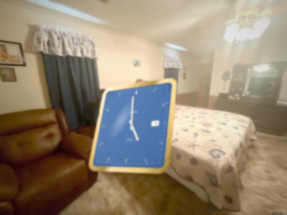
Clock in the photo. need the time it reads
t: 4:59
